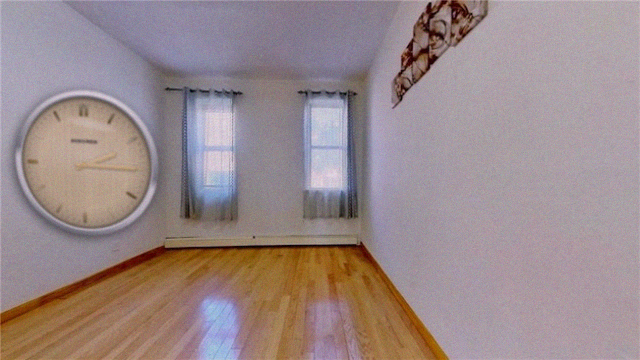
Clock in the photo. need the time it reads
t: 2:15
